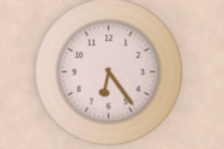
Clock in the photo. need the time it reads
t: 6:24
